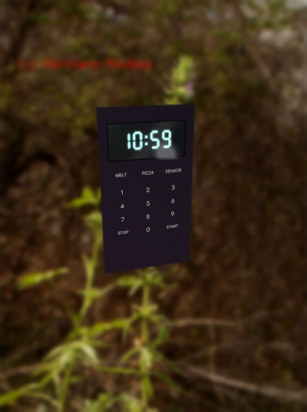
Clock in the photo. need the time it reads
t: 10:59
